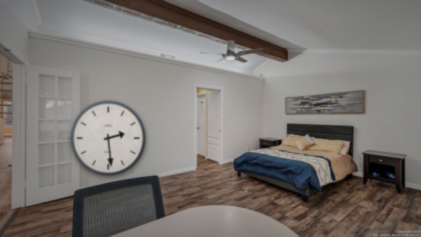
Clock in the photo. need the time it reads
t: 2:29
